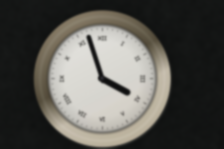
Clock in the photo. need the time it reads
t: 3:57
